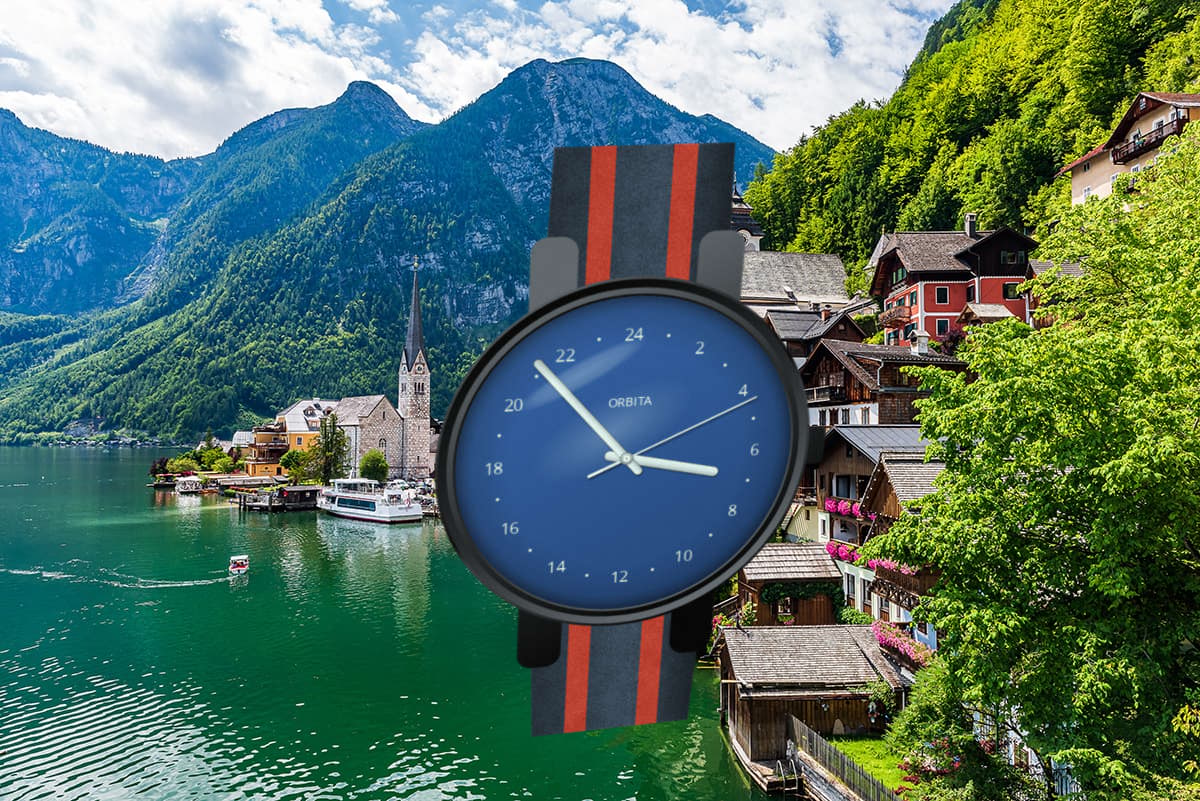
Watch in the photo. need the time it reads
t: 6:53:11
